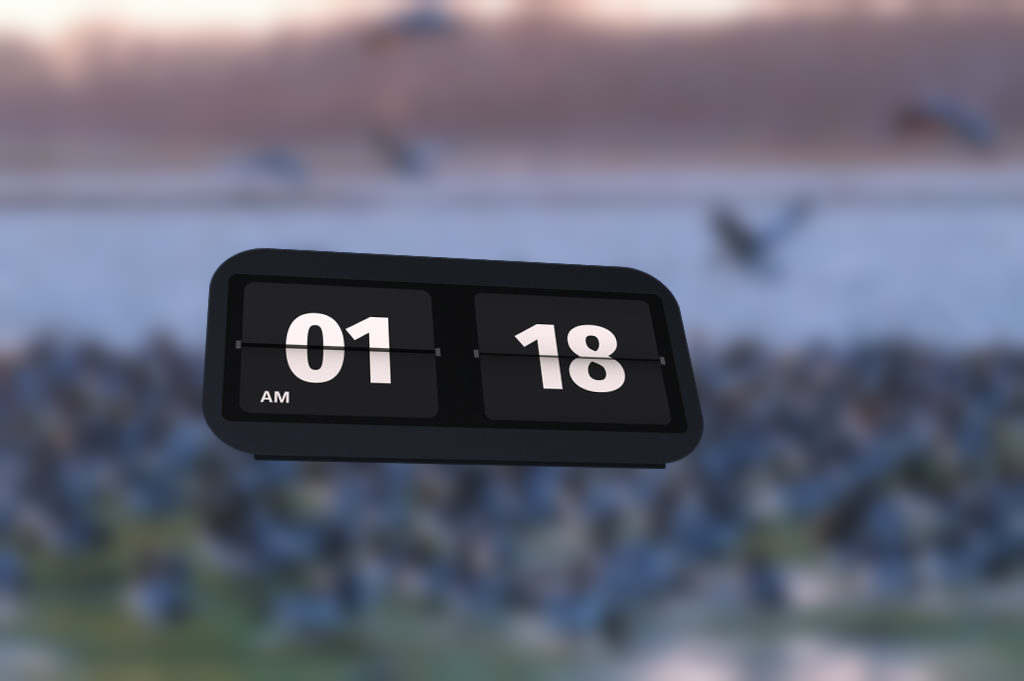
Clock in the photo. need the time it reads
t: 1:18
